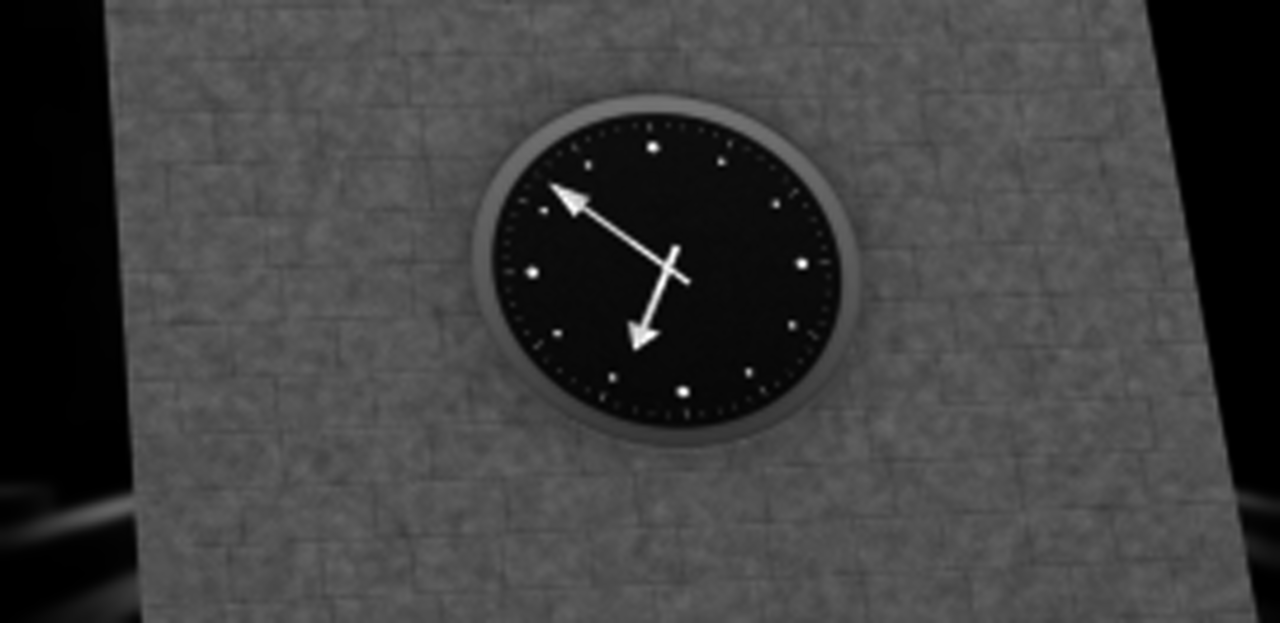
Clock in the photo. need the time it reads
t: 6:52
